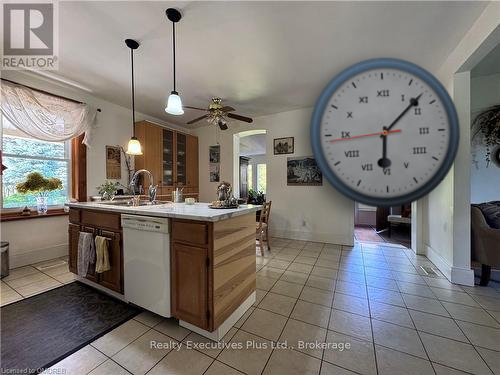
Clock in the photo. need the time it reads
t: 6:07:44
